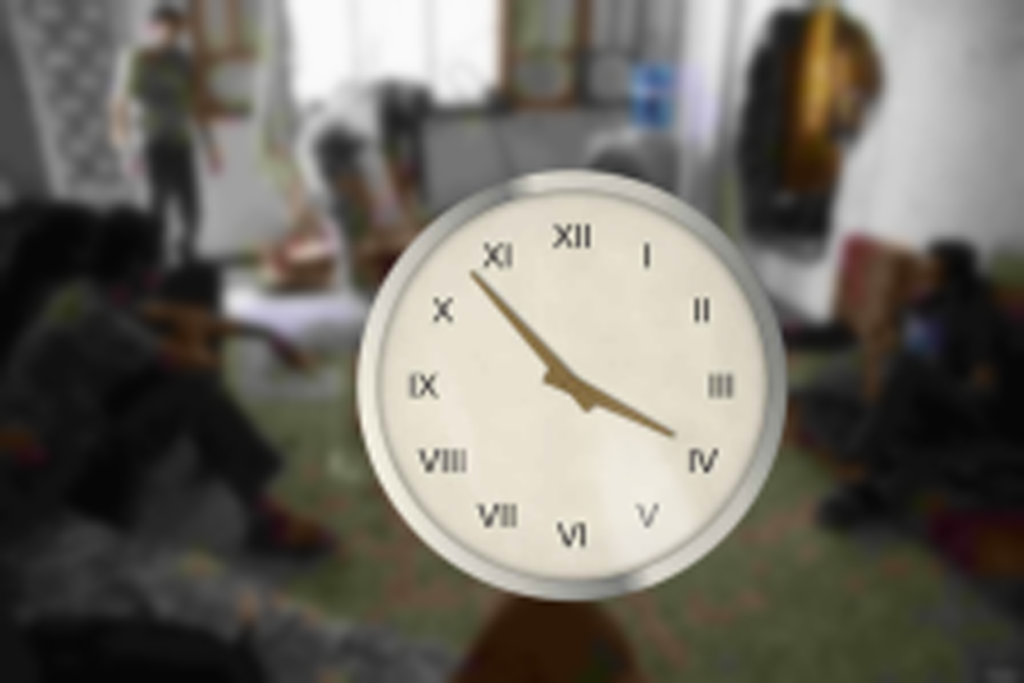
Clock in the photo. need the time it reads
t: 3:53
